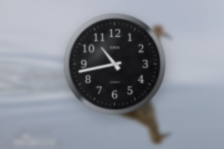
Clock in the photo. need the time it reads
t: 10:43
